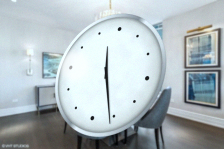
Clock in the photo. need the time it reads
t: 11:26
